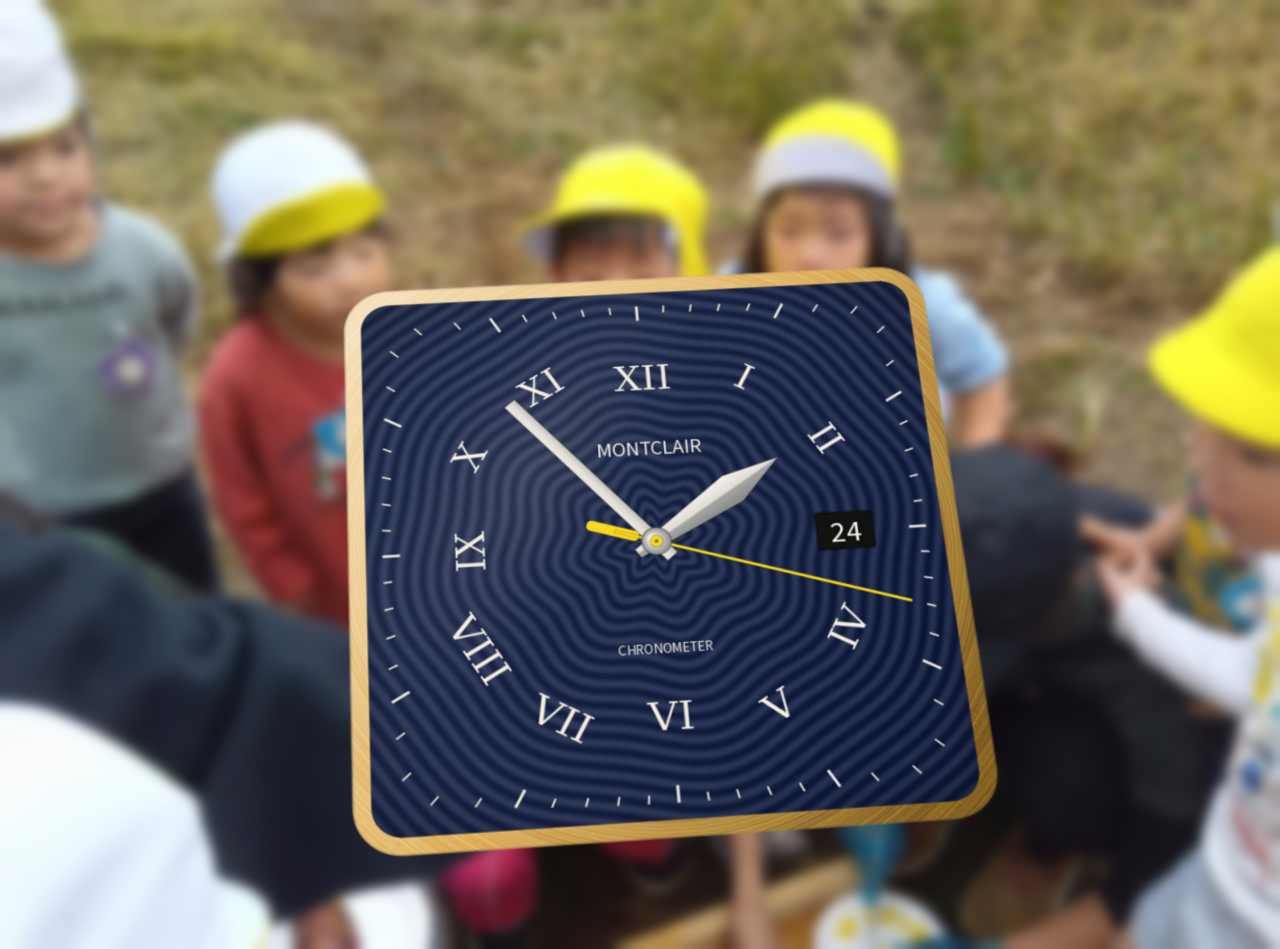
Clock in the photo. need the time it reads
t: 1:53:18
